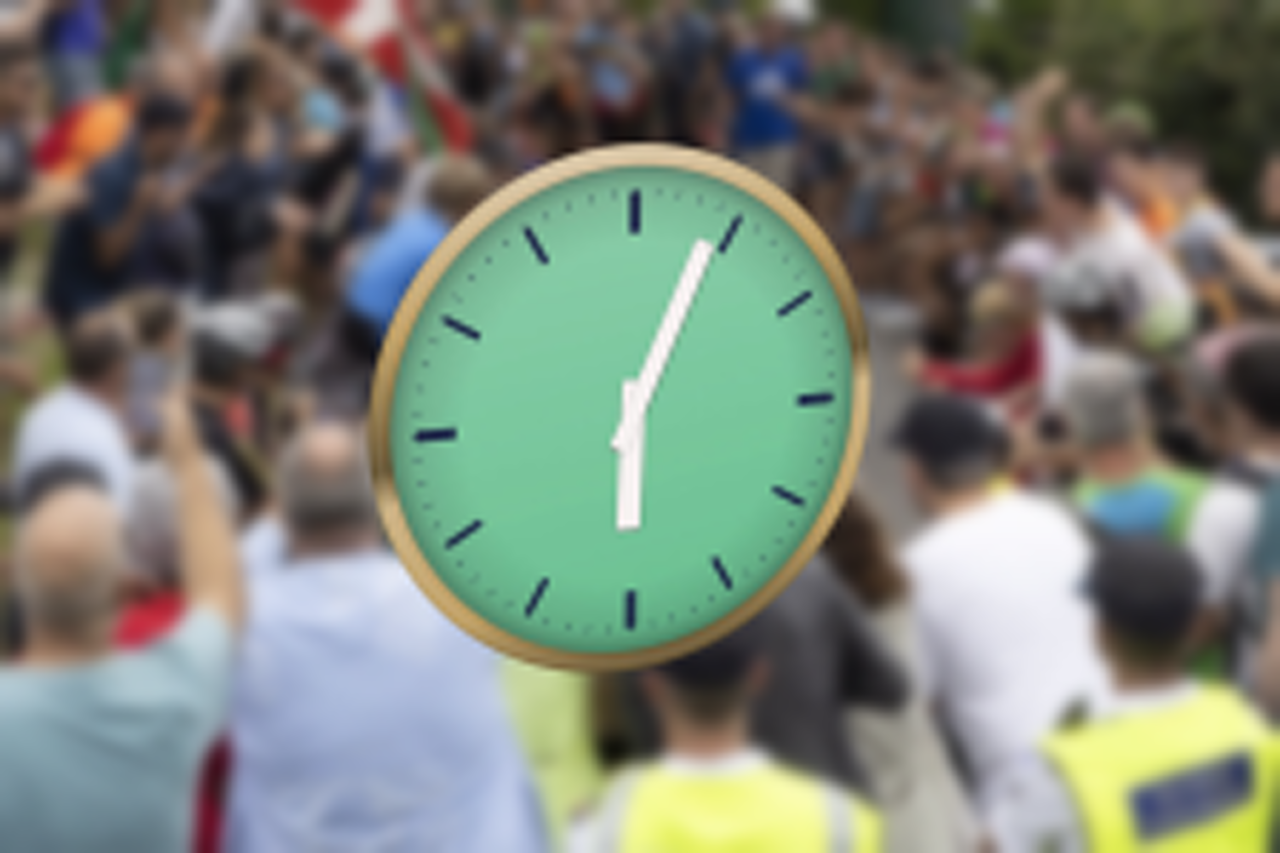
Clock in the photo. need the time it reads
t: 6:04
